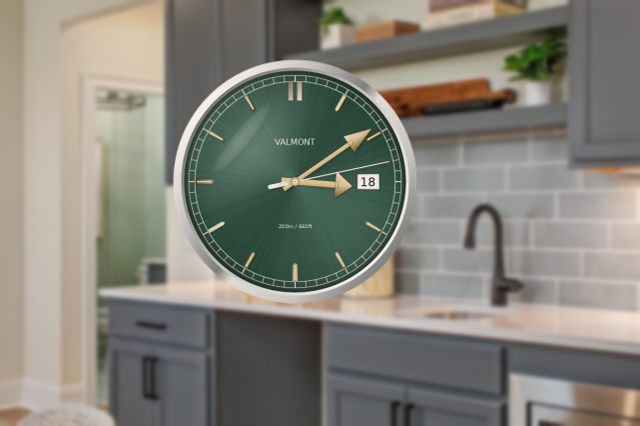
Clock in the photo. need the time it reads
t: 3:09:13
